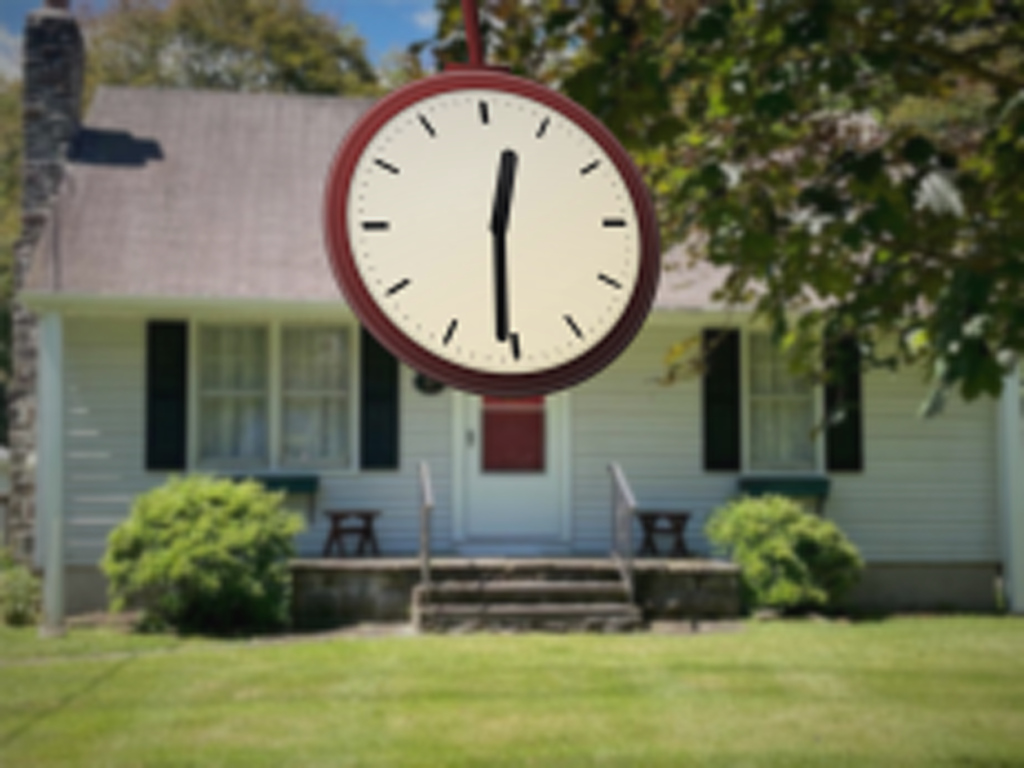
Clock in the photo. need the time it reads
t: 12:31
